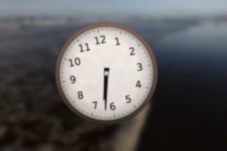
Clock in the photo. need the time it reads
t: 6:32
